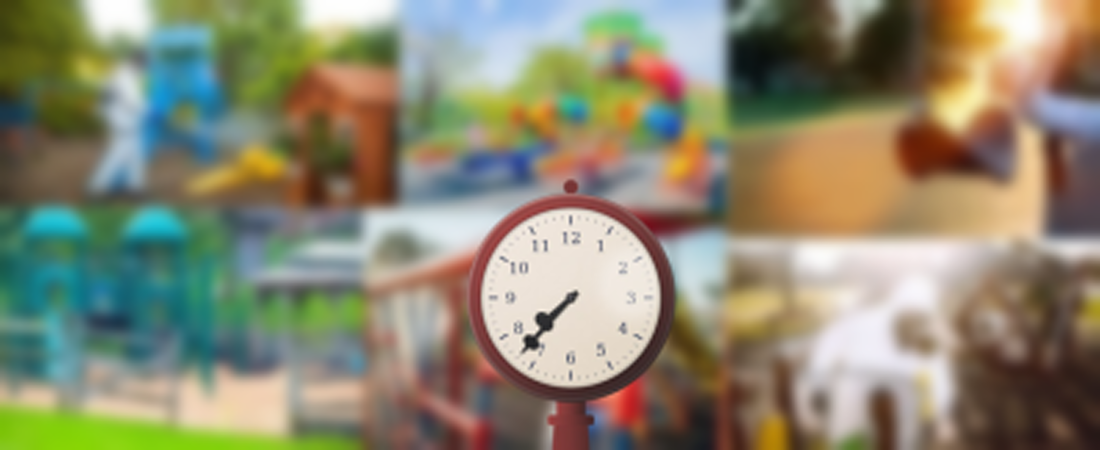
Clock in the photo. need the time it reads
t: 7:37
